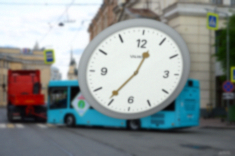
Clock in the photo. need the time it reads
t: 12:36
